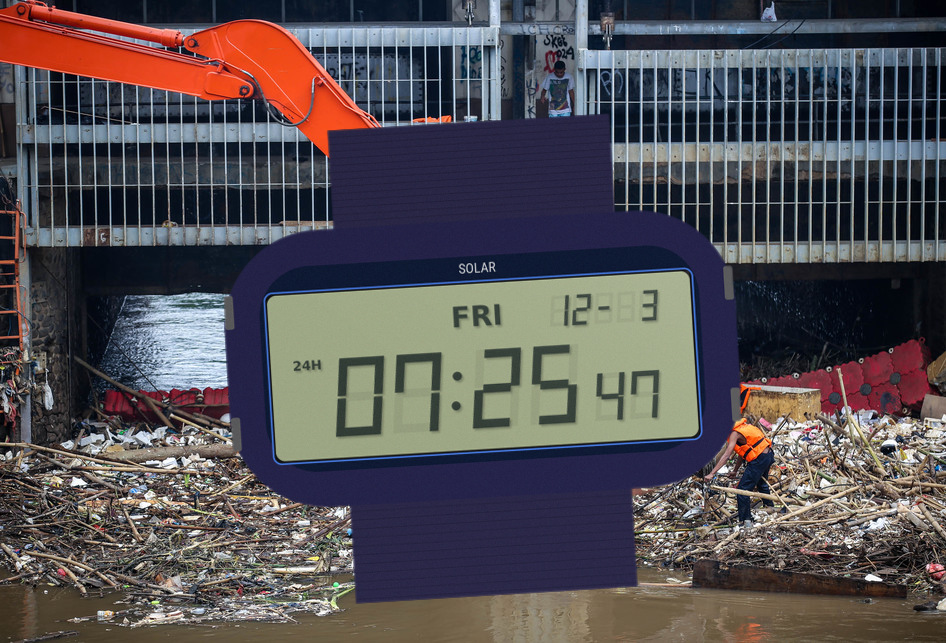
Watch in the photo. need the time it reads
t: 7:25:47
